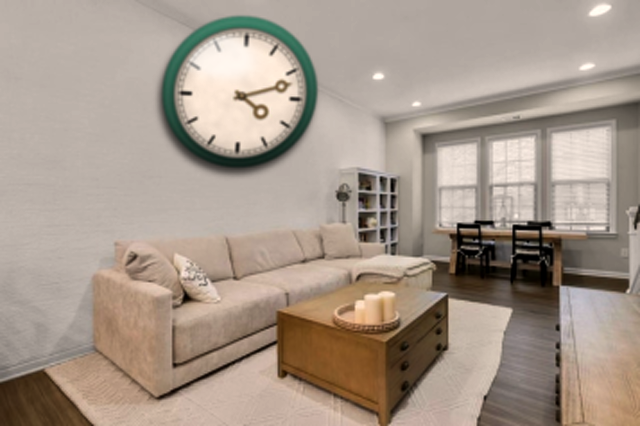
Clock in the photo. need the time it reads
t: 4:12
